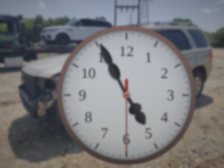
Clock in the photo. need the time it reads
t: 4:55:30
